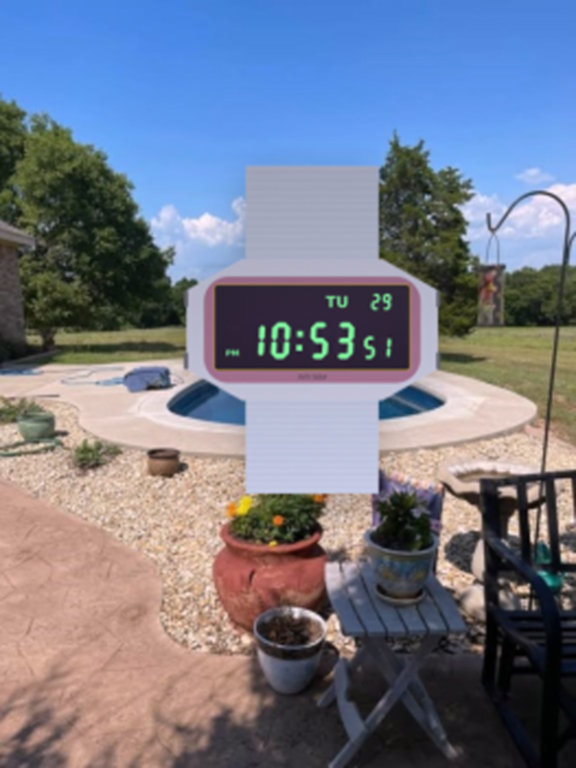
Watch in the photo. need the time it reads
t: 10:53:51
